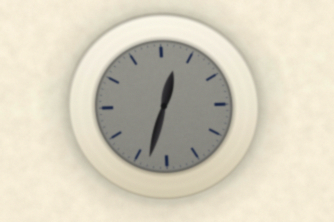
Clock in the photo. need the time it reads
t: 12:33
